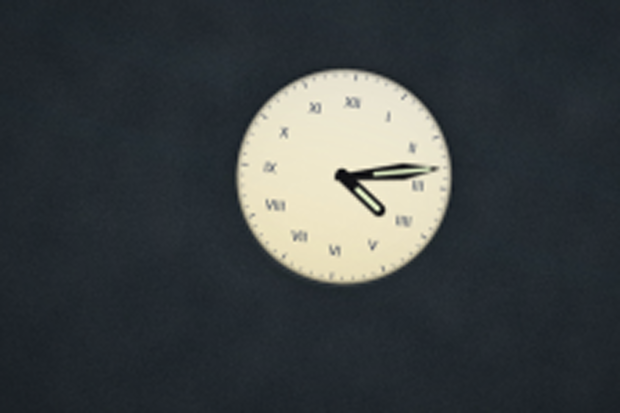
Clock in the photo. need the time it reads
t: 4:13
